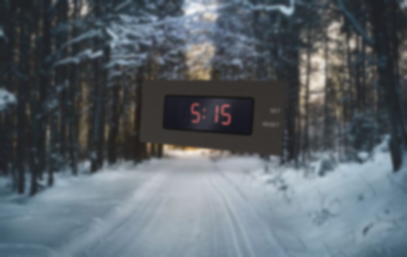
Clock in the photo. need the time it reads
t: 5:15
